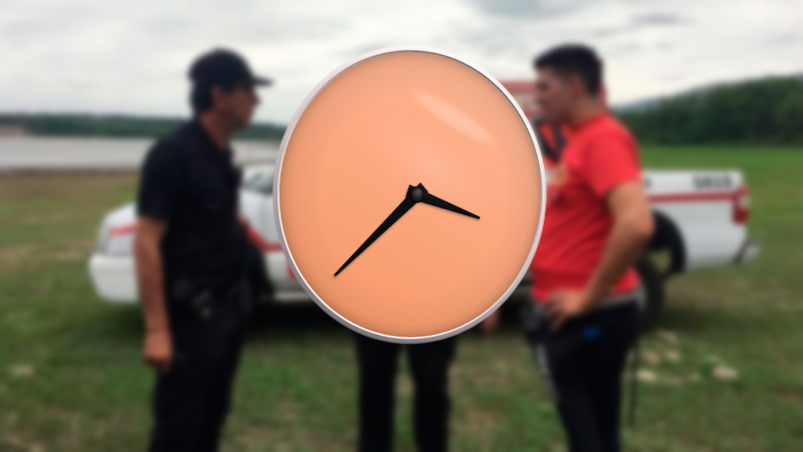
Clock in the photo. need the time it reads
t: 3:38
